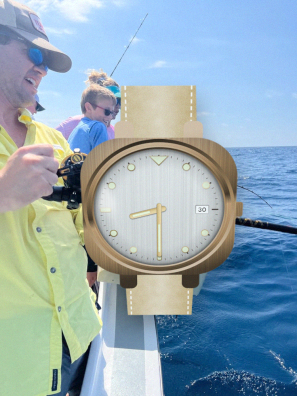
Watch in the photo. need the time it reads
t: 8:30
